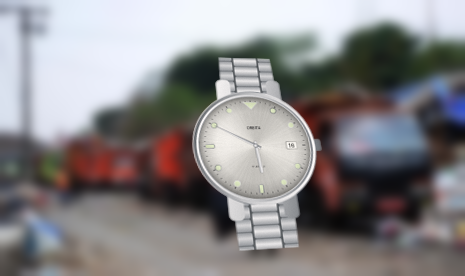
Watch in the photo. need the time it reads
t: 5:50
